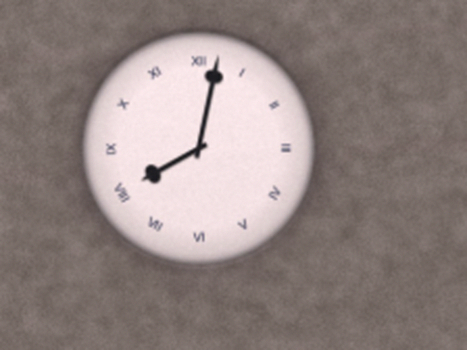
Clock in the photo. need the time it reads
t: 8:02
